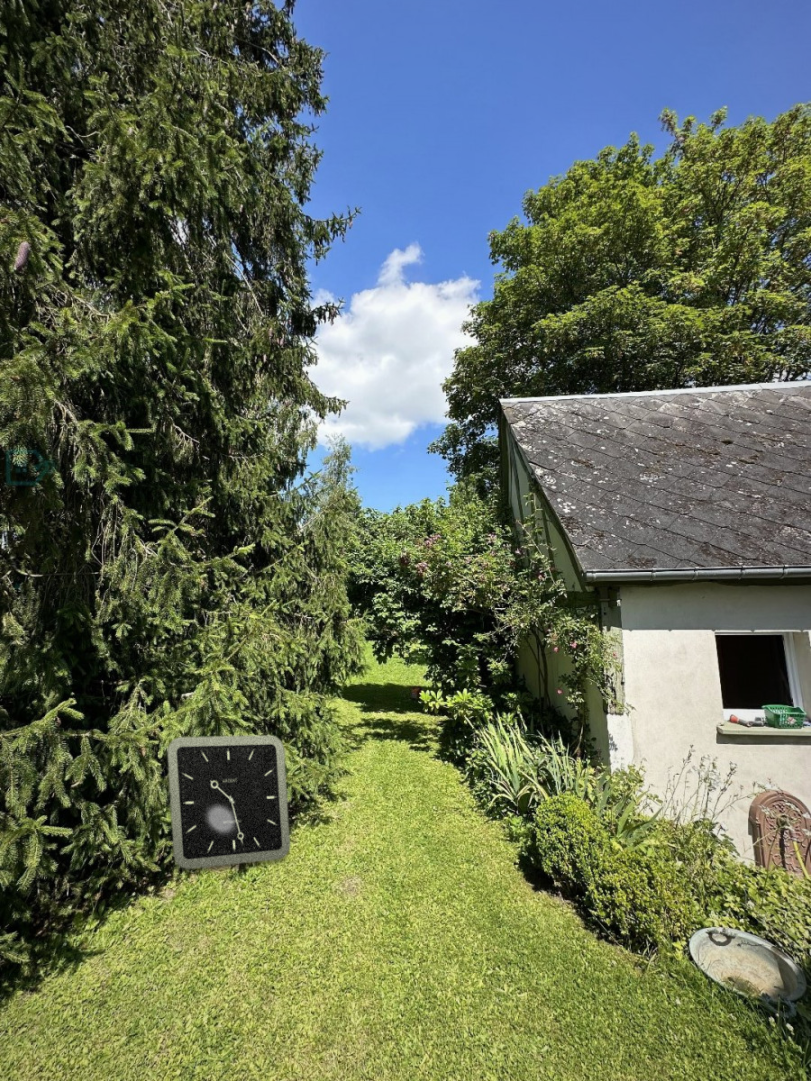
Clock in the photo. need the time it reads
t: 10:28
